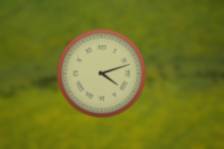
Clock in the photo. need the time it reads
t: 4:12
